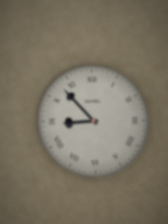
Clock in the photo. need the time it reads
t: 8:53
